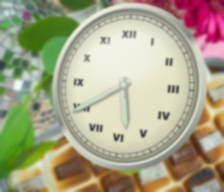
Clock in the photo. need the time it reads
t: 5:40
